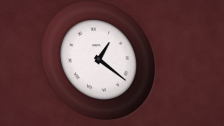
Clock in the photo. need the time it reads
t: 1:22
